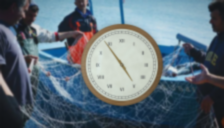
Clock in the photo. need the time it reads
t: 4:54
